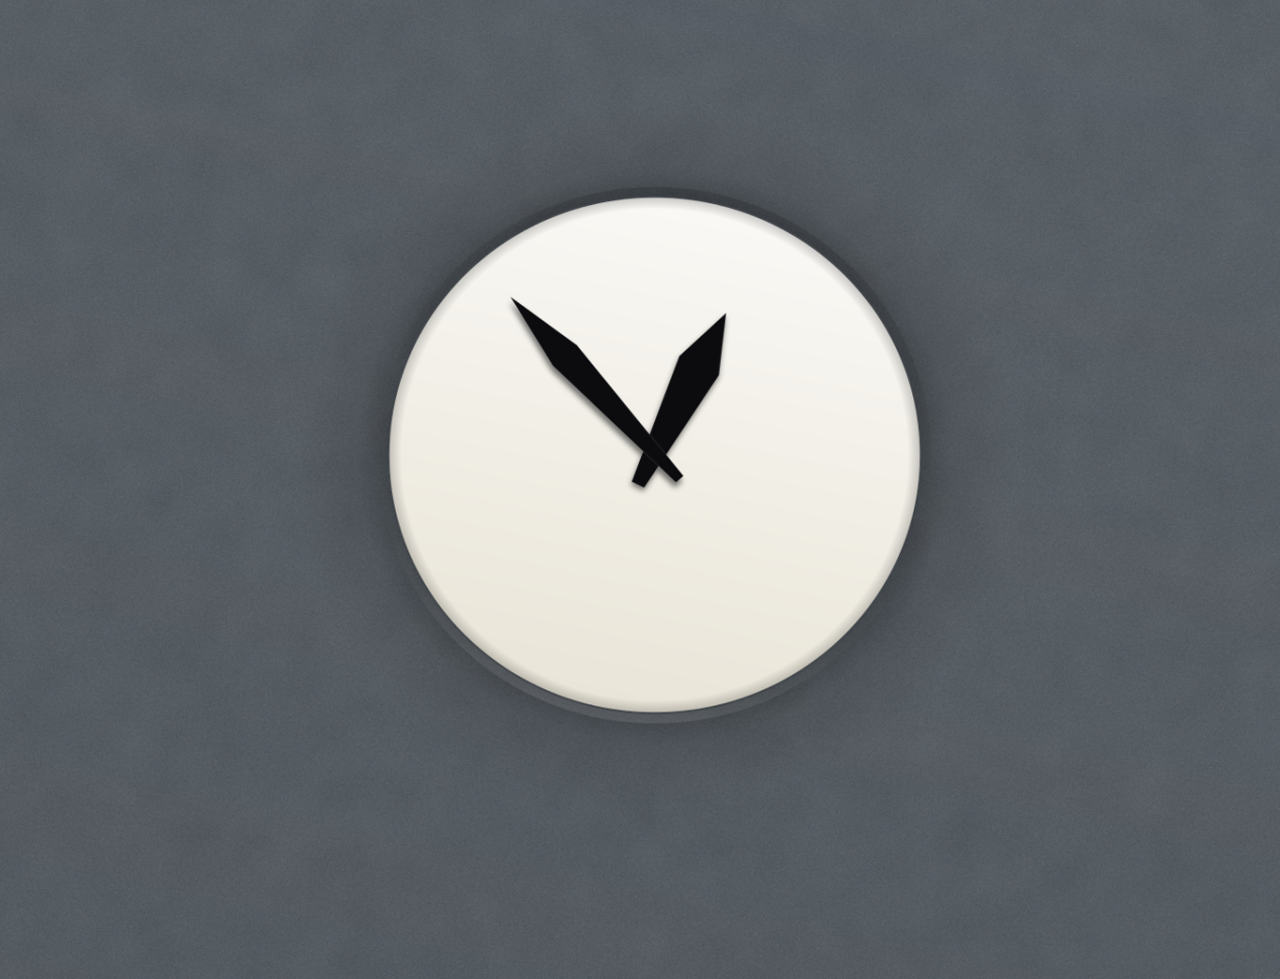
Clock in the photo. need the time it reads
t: 12:53
